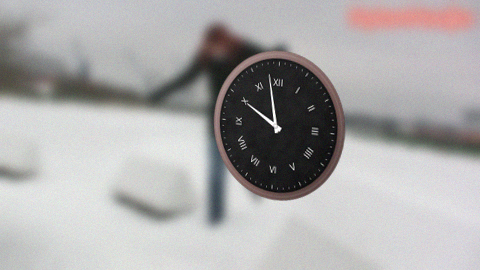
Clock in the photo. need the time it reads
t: 9:58
